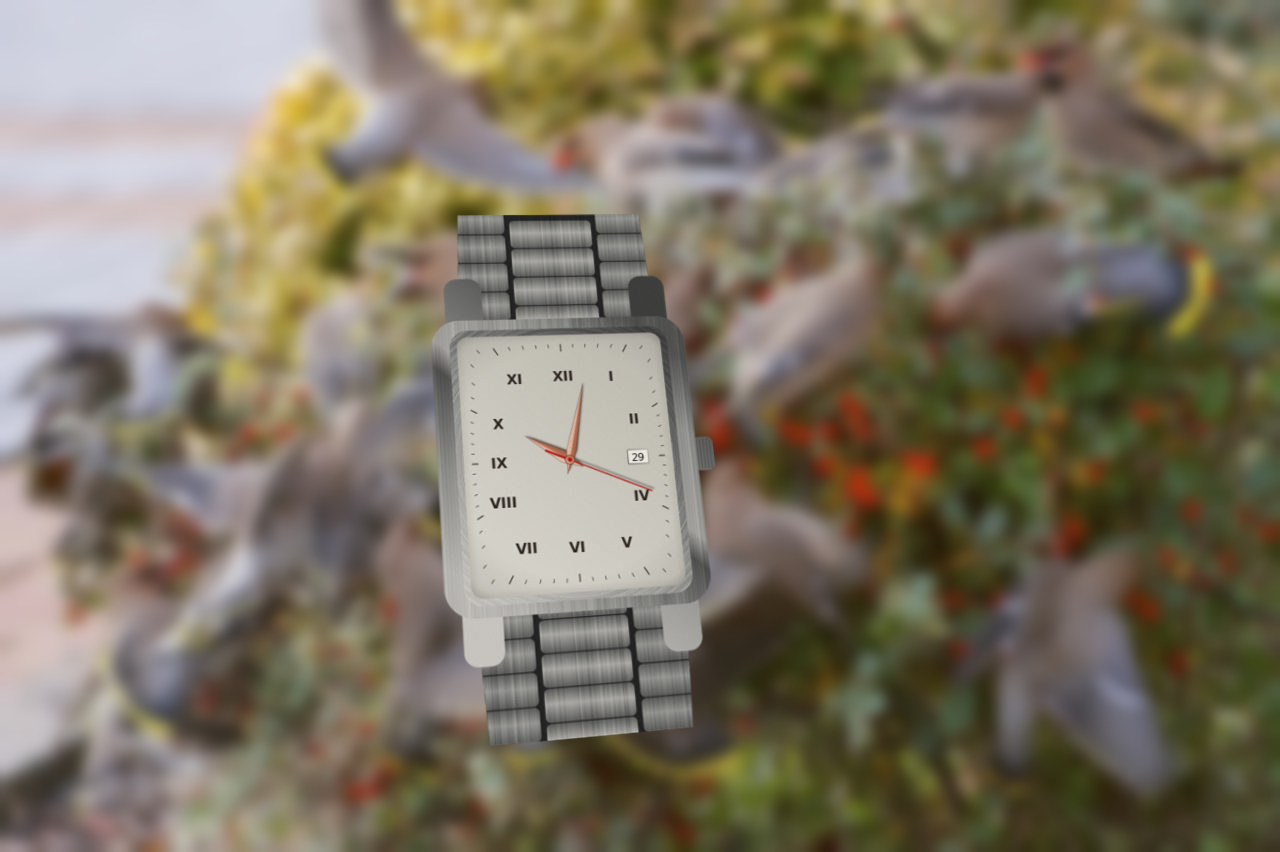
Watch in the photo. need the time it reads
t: 10:02:19
